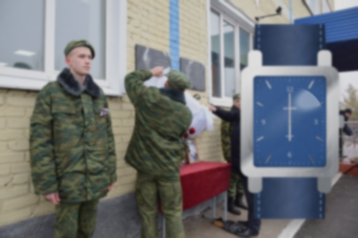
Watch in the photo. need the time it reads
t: 6:00
